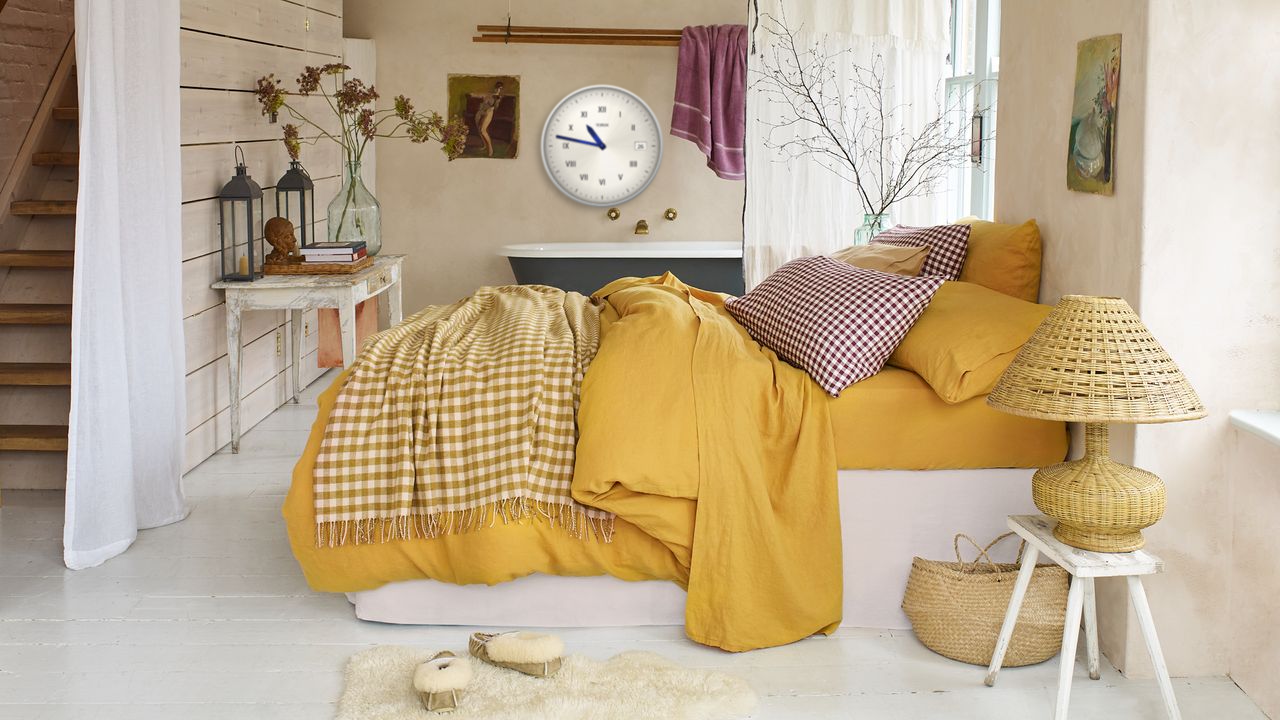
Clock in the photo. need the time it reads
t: 10:47
